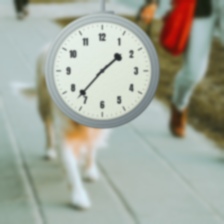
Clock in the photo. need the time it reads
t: 1:37
